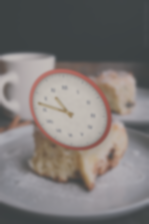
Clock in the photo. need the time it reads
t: 10:47
